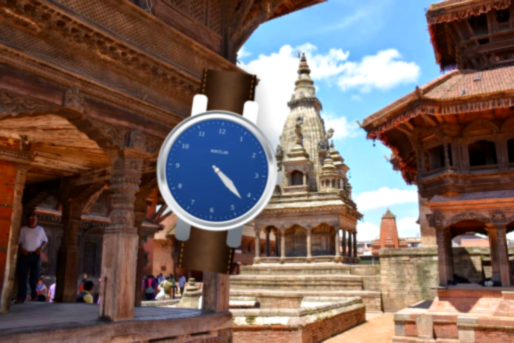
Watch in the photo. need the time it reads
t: 4:22
